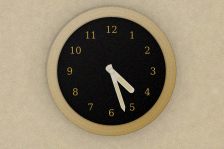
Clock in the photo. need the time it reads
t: 4:27
